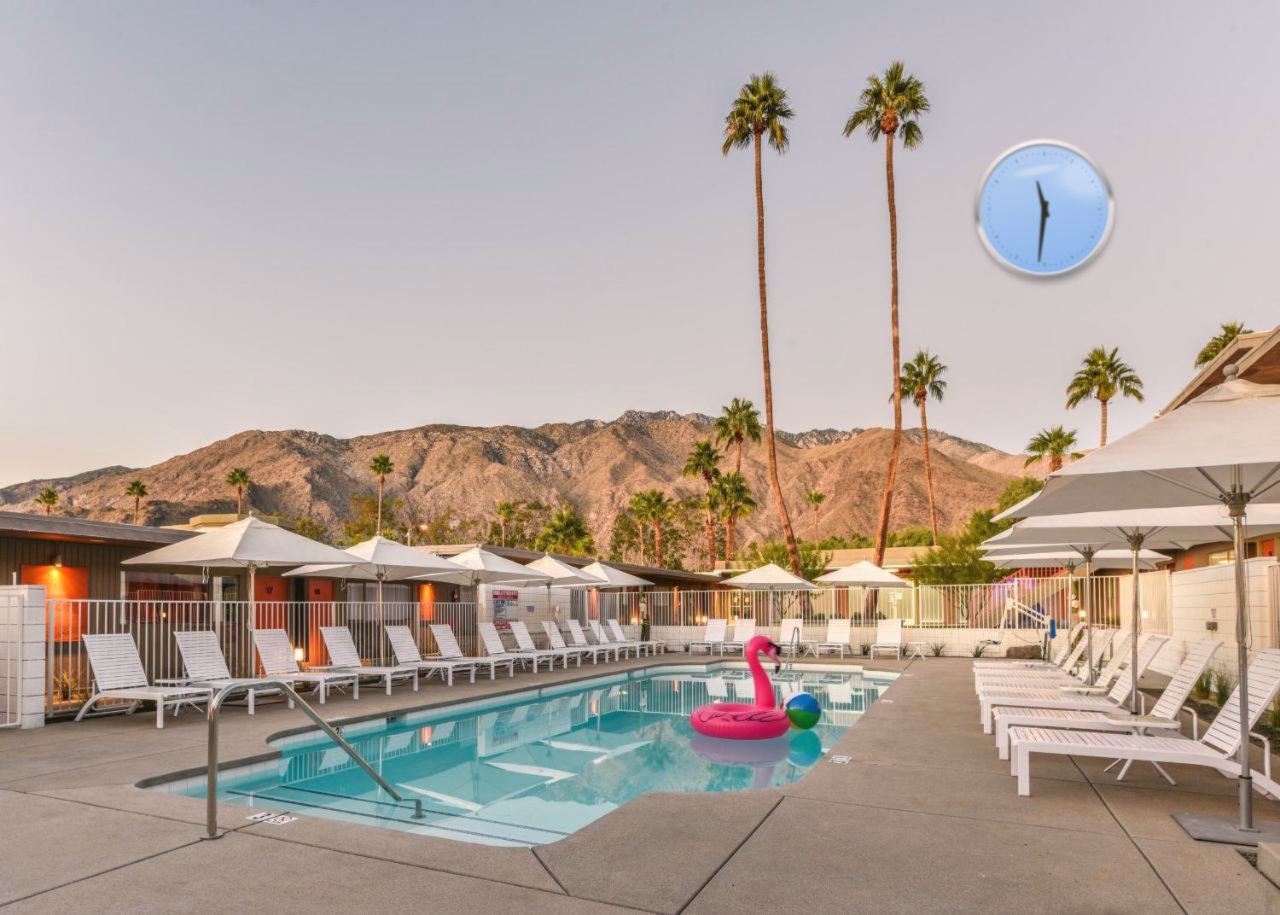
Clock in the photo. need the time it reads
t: 11:31
